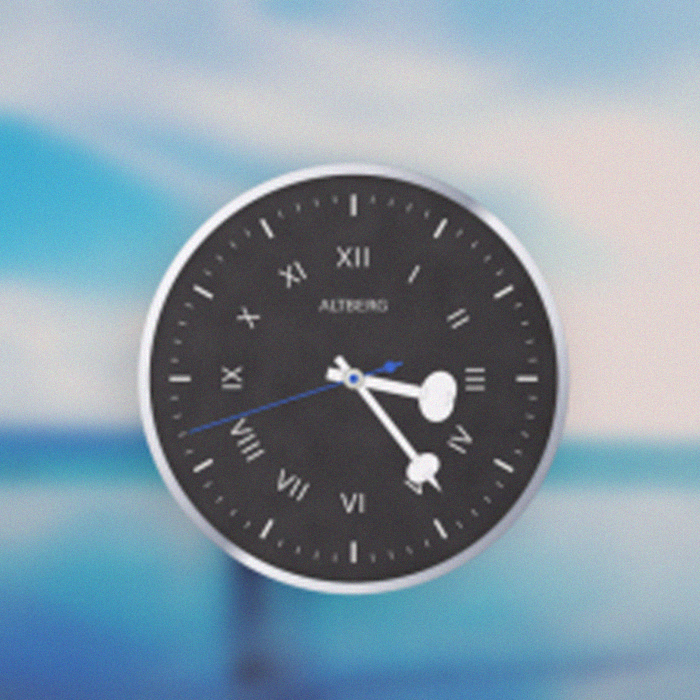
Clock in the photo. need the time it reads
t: 3:23:42
